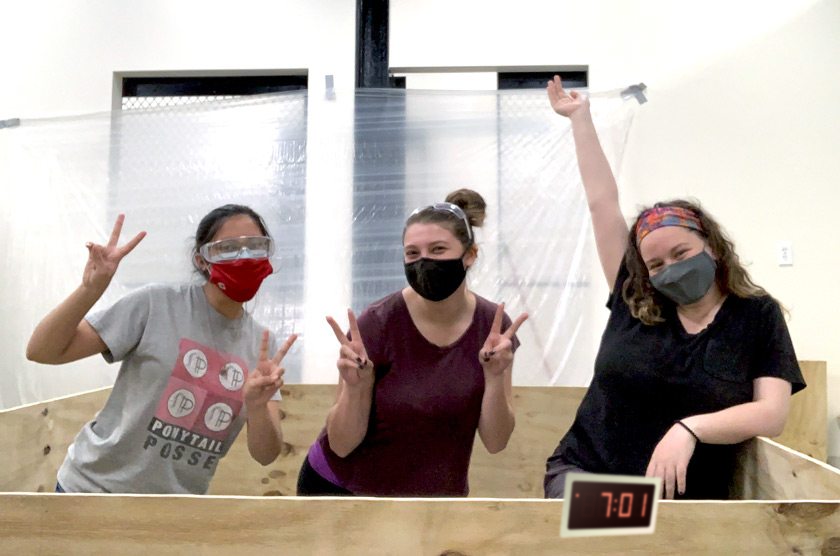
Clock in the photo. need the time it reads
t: 7:01
